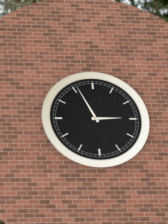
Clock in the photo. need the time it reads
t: 2:56
